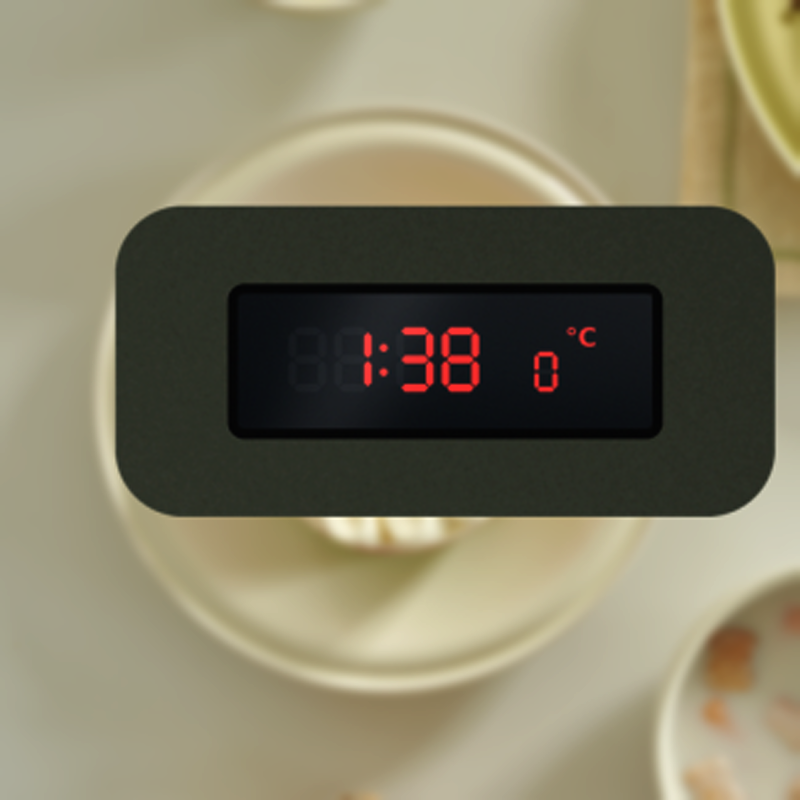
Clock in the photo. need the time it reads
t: 1:38
